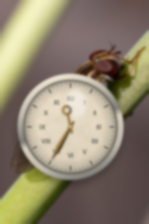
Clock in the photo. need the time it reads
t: 11:35
